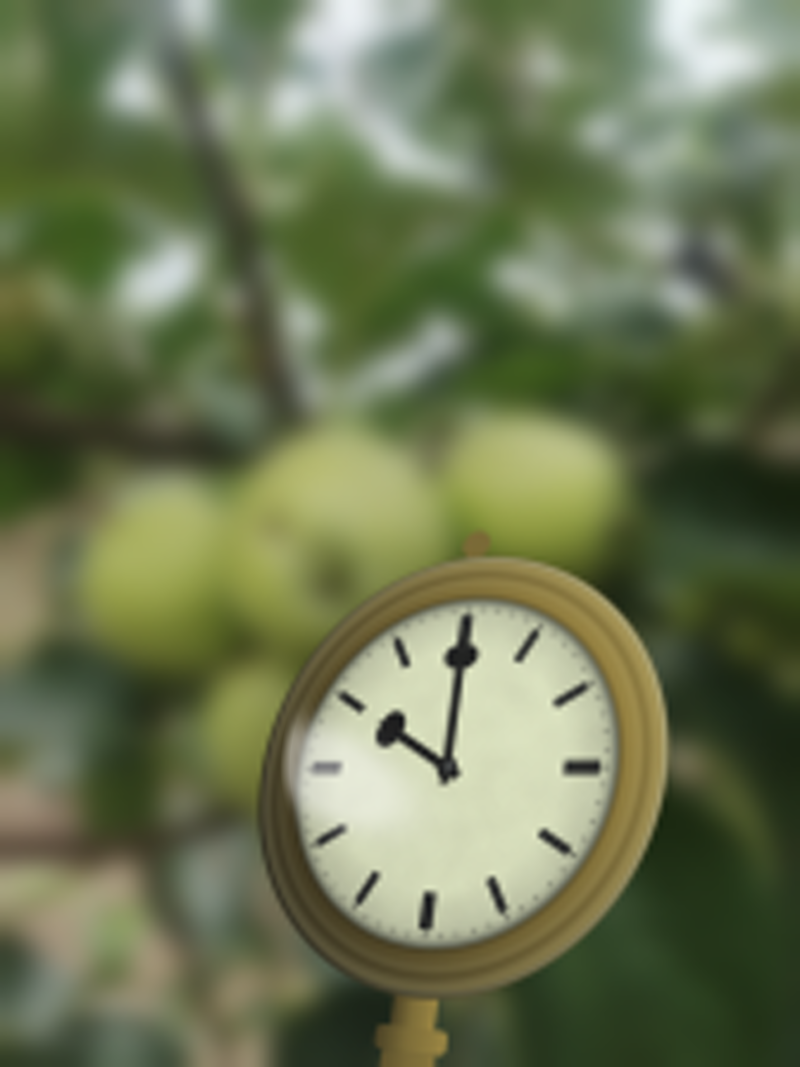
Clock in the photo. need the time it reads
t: 10:00
